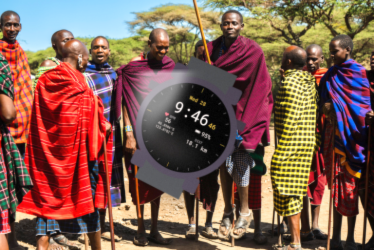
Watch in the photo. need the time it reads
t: 9:46
